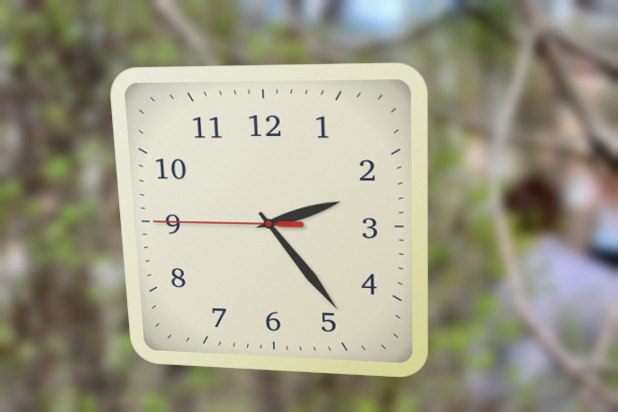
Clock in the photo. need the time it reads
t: 2:23:45
